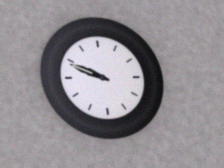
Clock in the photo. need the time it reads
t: 9:49
